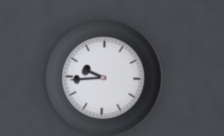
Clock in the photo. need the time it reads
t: 9:44
